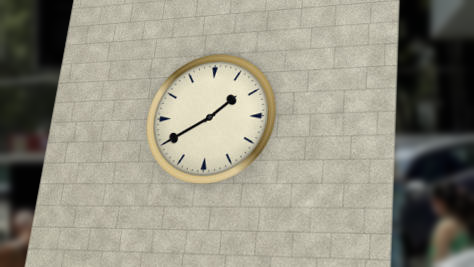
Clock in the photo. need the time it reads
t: 1:40
